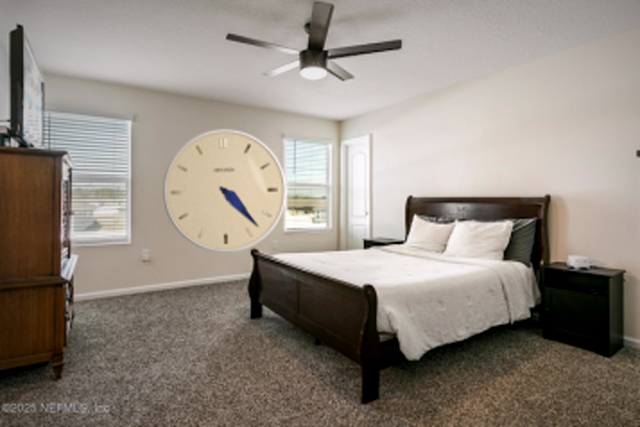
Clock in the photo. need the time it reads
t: 4:23
